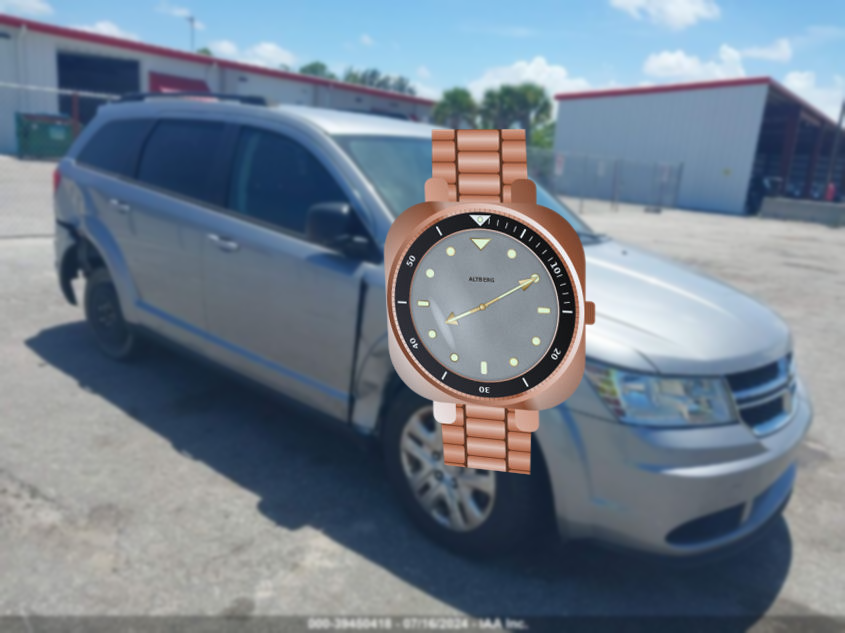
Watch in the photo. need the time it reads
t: 8:10
